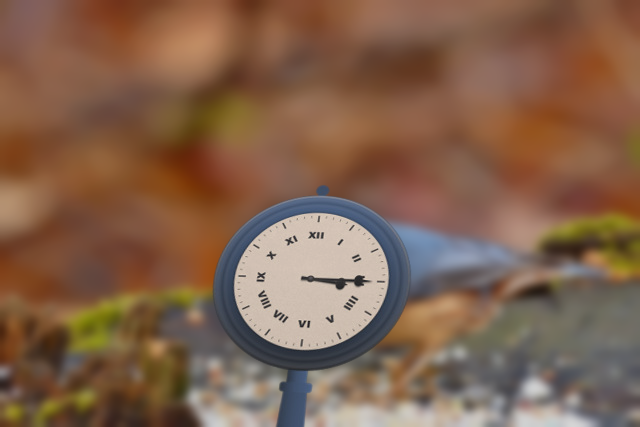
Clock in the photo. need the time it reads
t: 3:15
